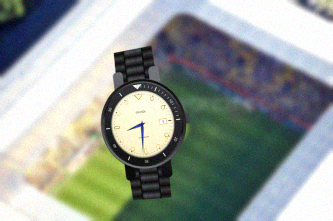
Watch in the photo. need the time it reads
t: 8:31
